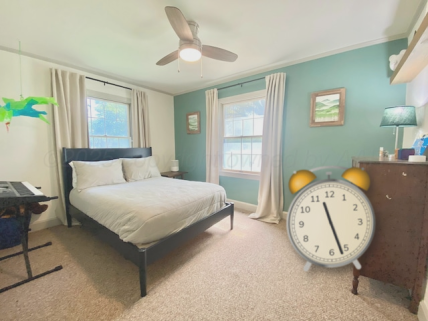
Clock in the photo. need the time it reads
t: 11:27
